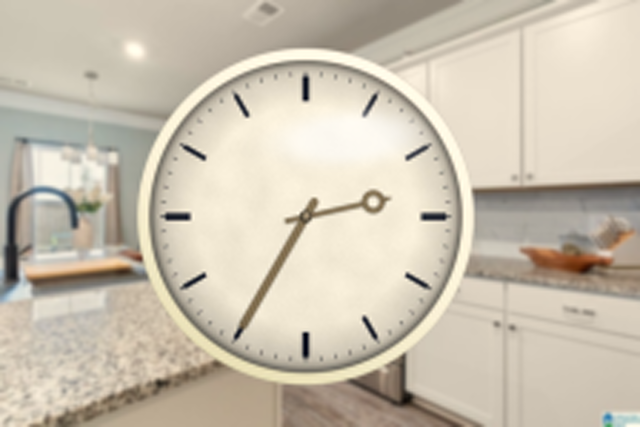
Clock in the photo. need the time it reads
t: 2:35
